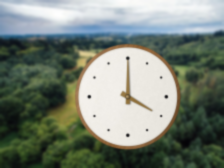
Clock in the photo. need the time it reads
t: 4:00
